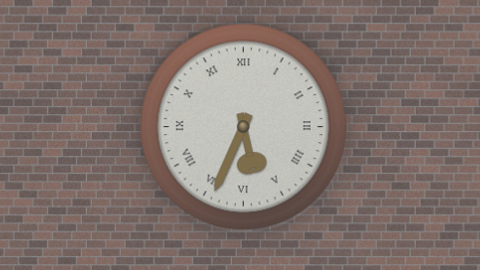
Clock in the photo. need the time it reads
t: 5:34
